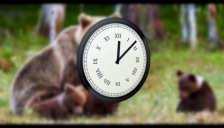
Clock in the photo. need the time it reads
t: 12:08
